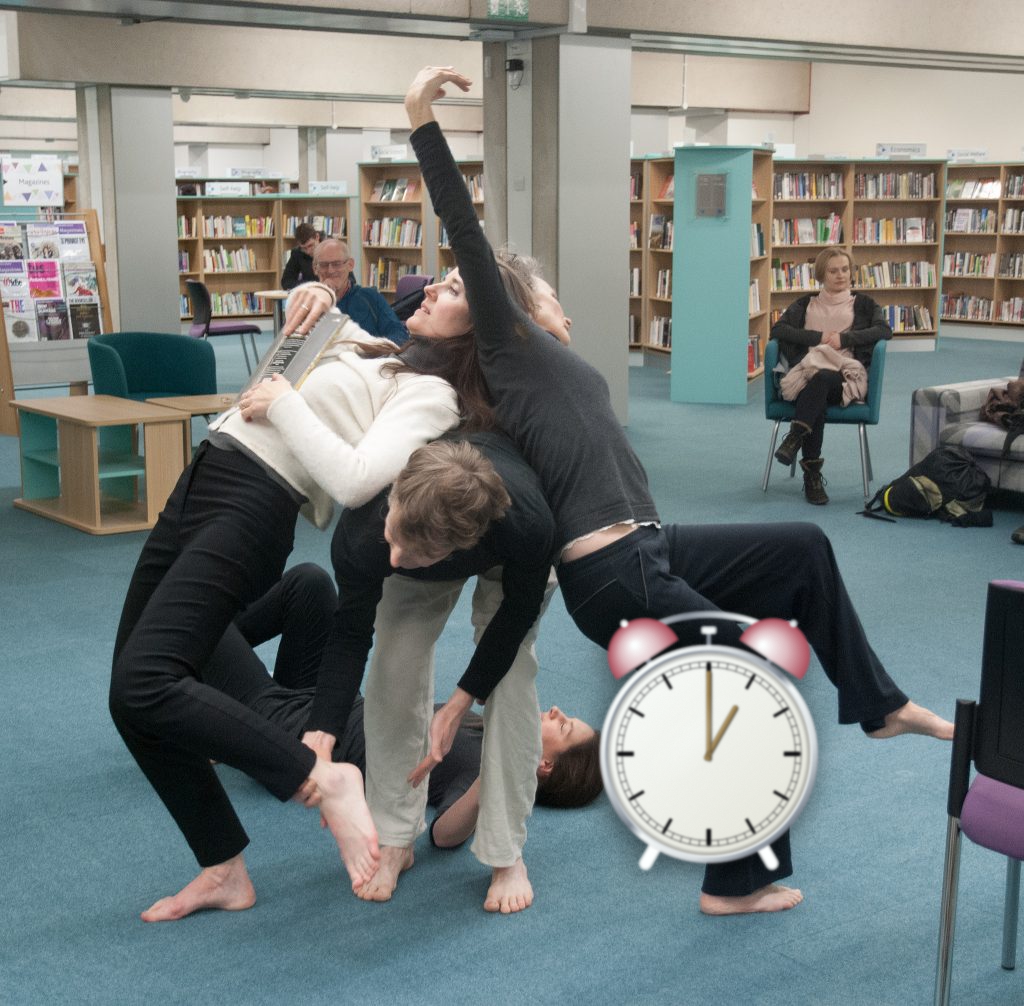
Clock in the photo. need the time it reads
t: 1:00
